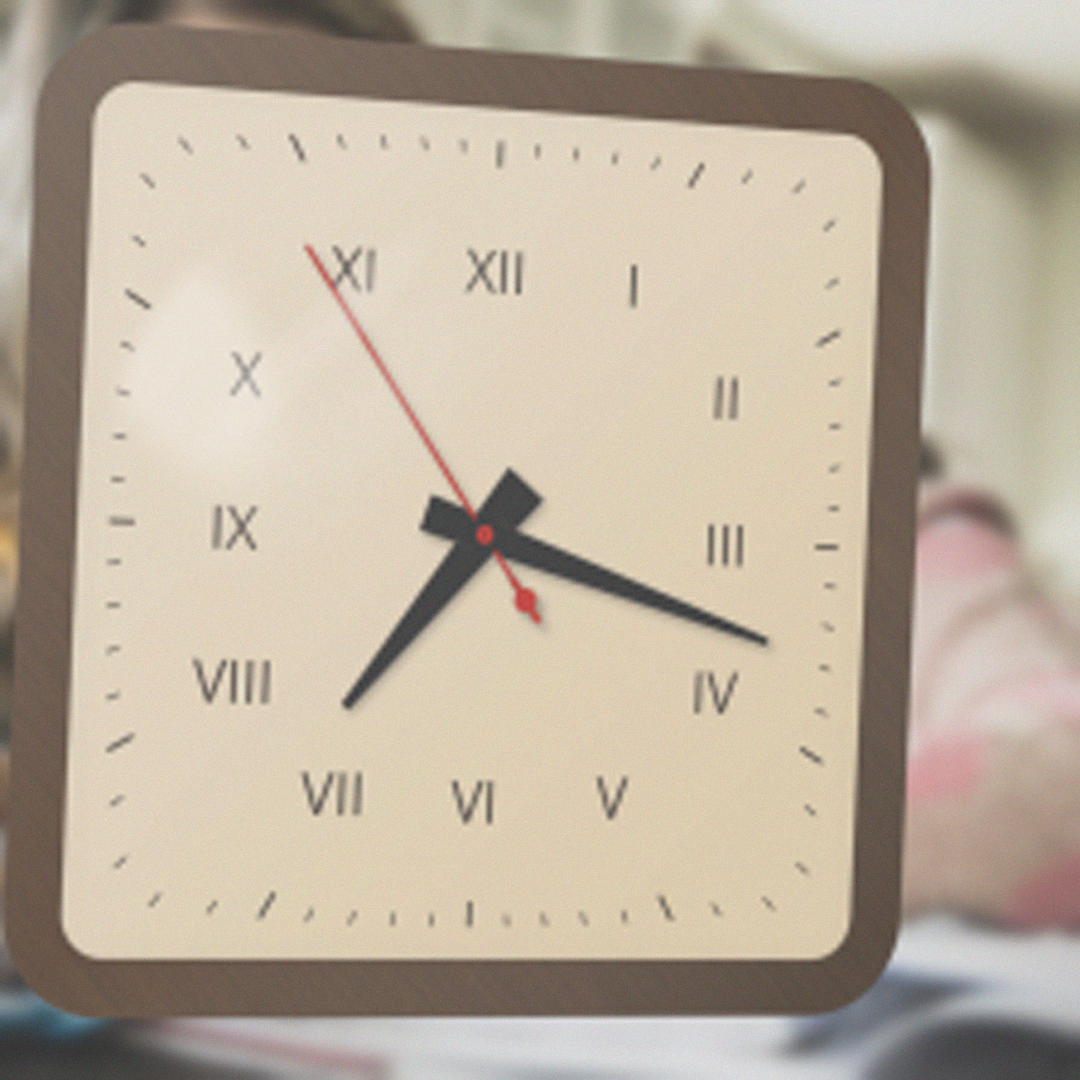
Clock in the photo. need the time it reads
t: 7:17:54
